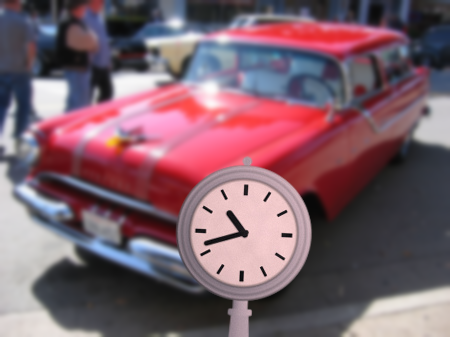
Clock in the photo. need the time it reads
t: 10:42
